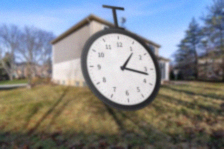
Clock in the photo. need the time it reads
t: 1:17
